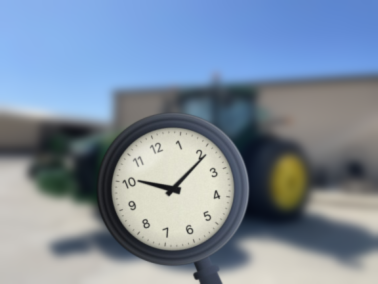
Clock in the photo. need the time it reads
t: 10:11
